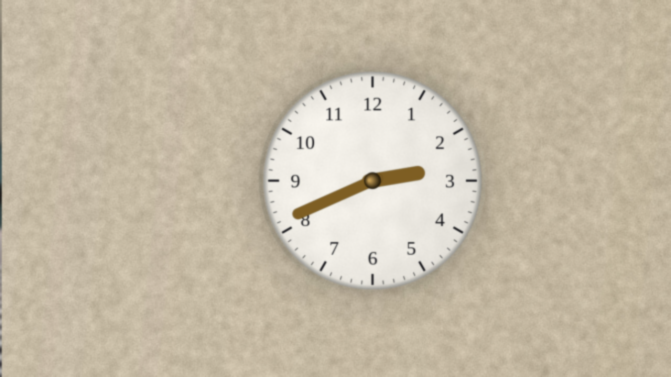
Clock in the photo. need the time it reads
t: 2:41
